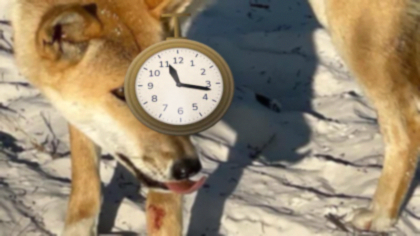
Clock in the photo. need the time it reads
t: 11:17
